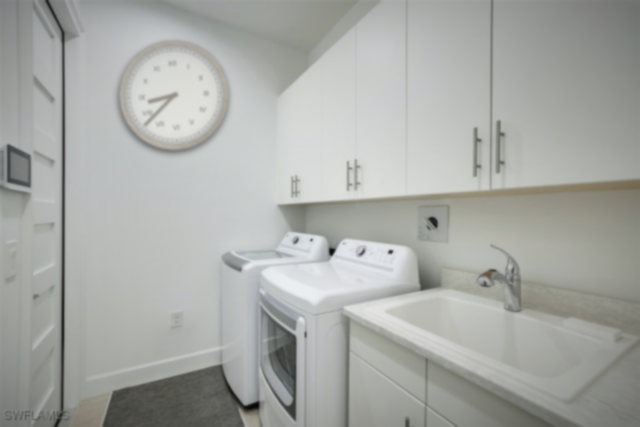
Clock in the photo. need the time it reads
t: 8:38
